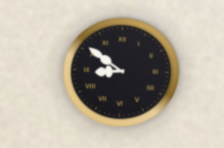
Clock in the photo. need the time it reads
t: 8:51
